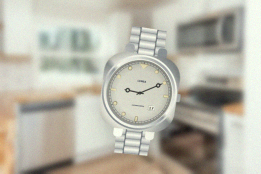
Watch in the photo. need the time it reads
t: 9:10
